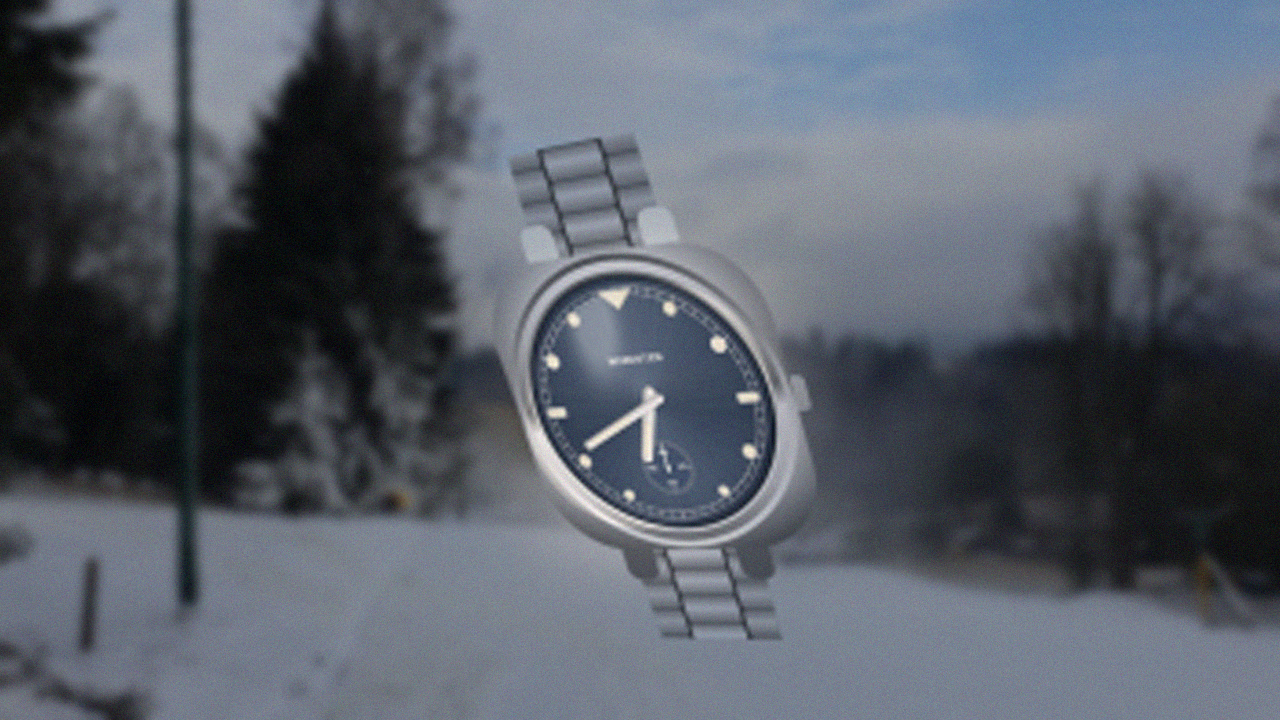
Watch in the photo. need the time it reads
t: 6:41
